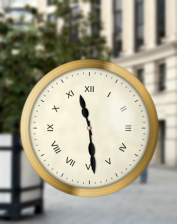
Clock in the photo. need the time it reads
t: 11:29
